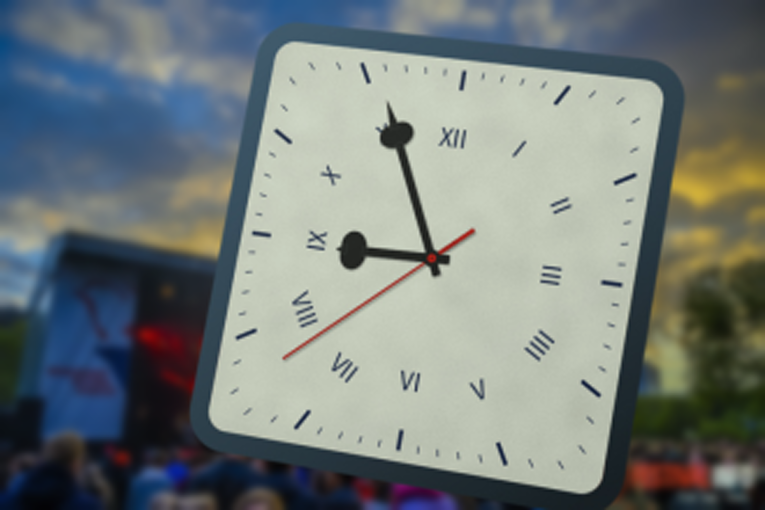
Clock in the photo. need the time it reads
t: 8:55:38
